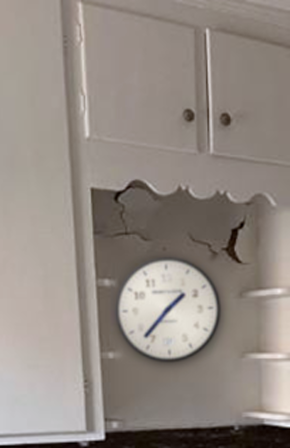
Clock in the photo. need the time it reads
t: 1:37
